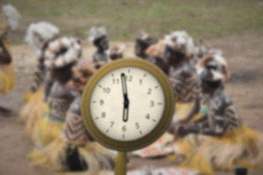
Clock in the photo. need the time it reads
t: 5:58
